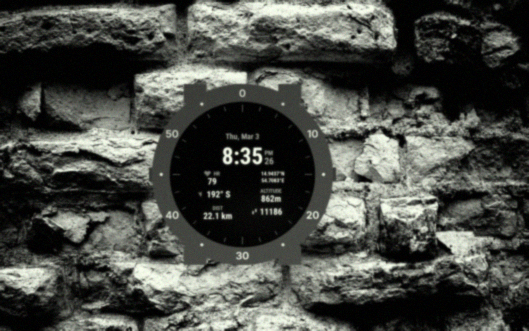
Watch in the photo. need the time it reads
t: 8:35
